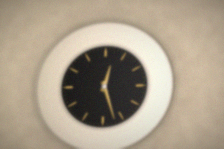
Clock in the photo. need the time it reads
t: 12:27
